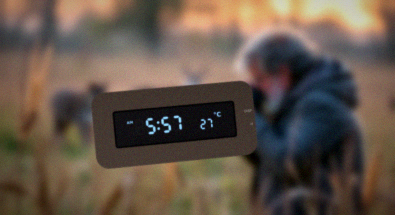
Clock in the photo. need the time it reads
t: 5:57
